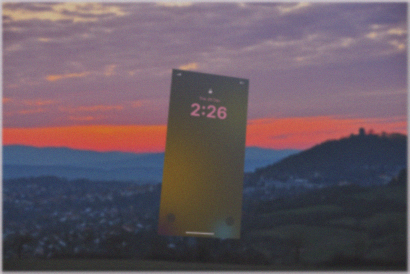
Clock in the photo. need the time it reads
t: 2:26
